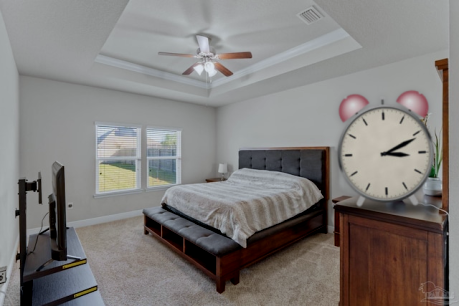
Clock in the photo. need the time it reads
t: 3:11
